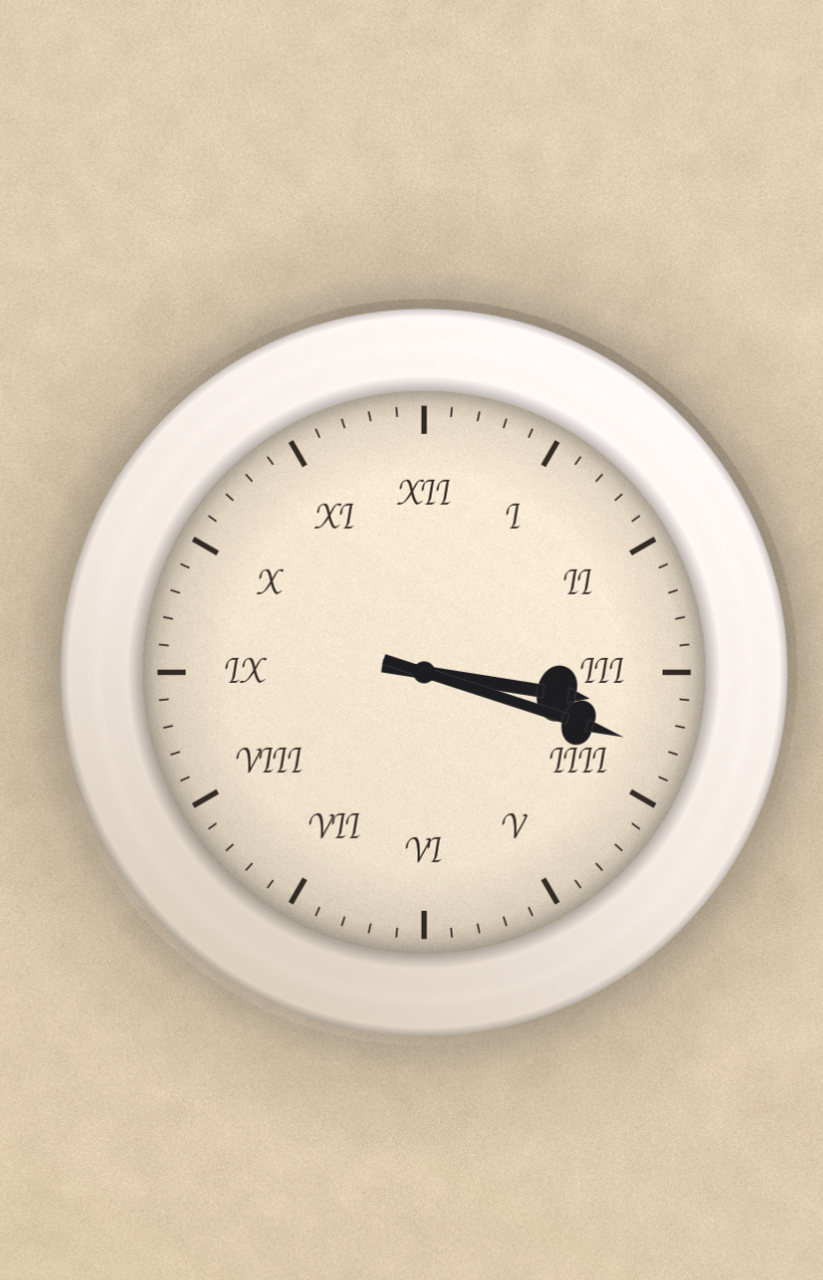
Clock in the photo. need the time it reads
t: 3:18
